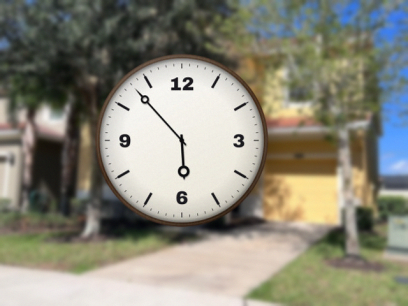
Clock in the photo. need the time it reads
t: 5:53
